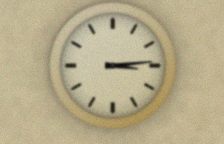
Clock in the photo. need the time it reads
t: 3:14
